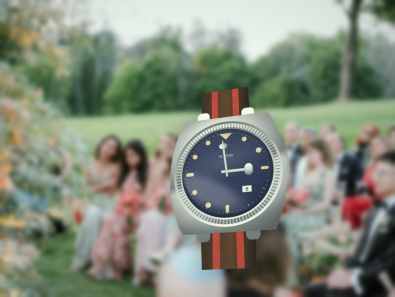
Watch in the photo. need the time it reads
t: 2:59
